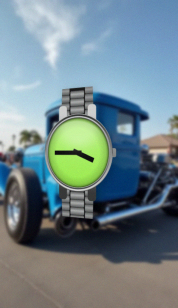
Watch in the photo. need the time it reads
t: 3:45
